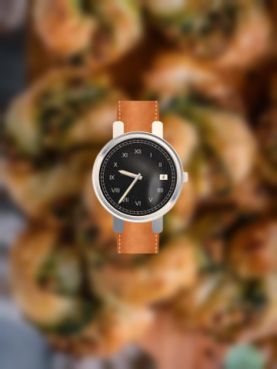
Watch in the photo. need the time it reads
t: 9:36
